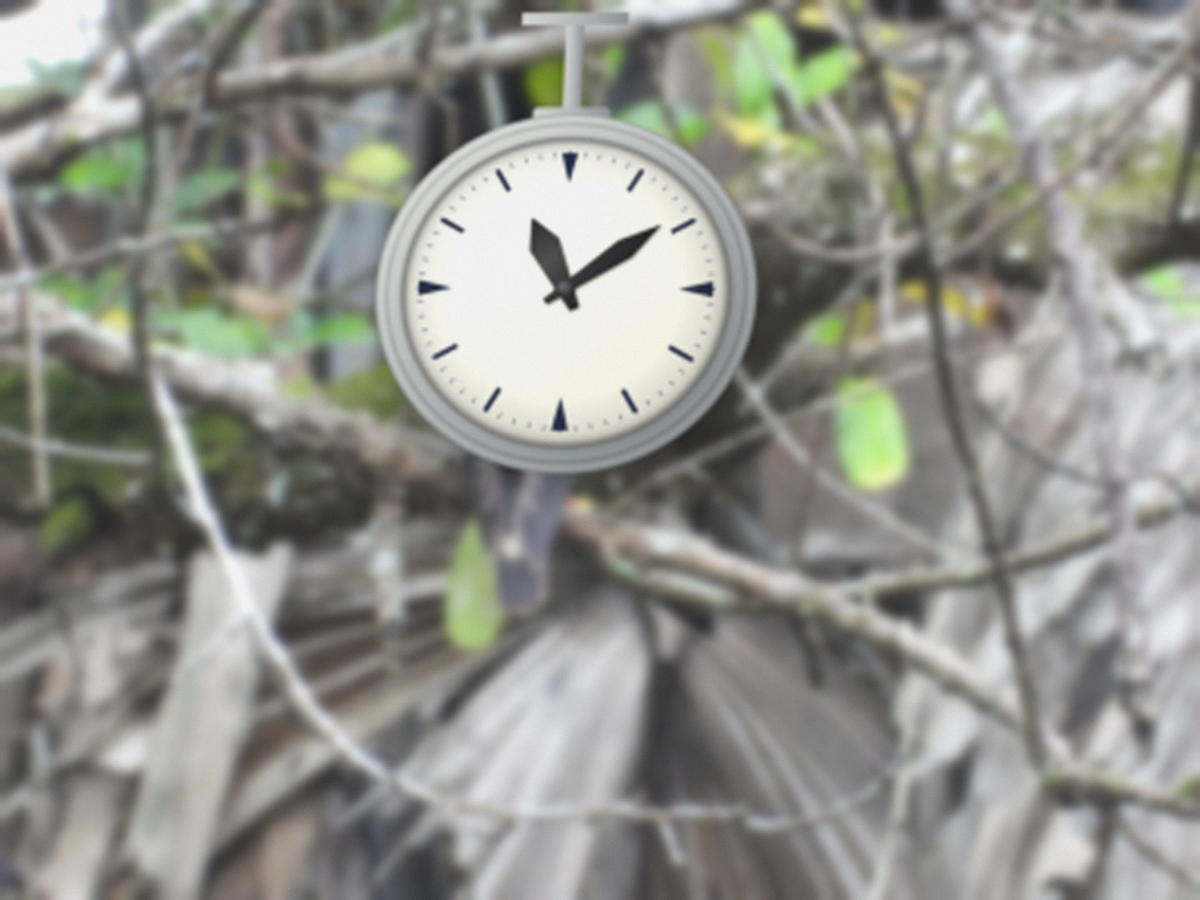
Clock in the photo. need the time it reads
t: 11:09
